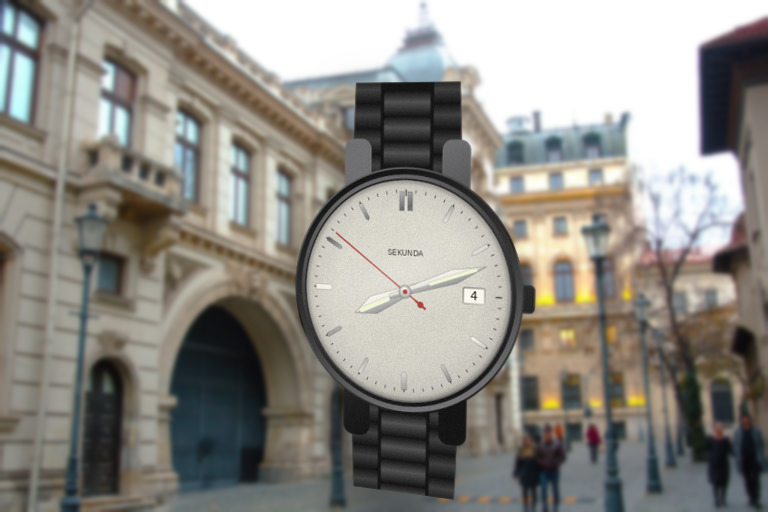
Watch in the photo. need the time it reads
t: 8:11:51
